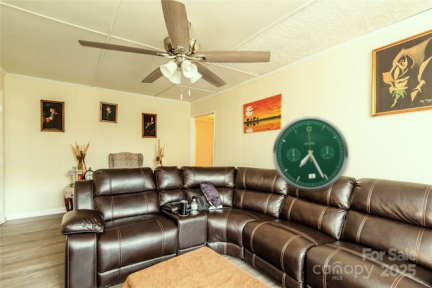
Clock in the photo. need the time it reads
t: 7:26
